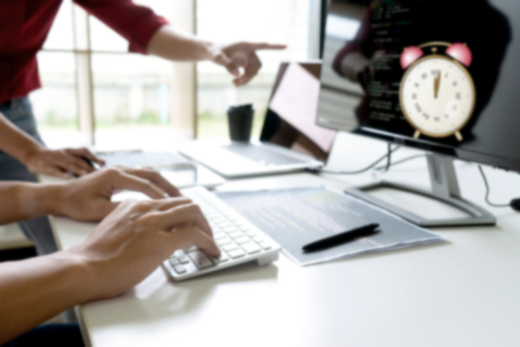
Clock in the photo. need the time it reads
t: 12:02
